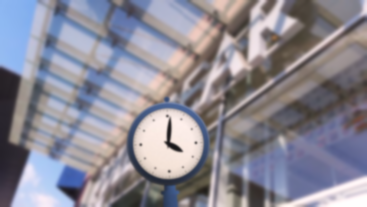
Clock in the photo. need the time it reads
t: 4:01
